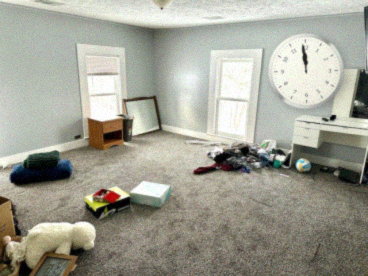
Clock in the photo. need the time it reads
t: 11:59
